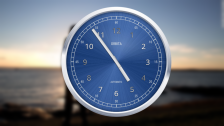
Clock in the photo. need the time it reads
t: 4:54
